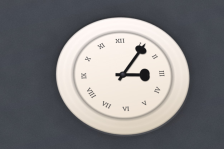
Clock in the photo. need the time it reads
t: 3:06
